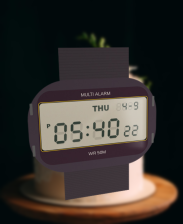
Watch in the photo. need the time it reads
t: 5:40:22
